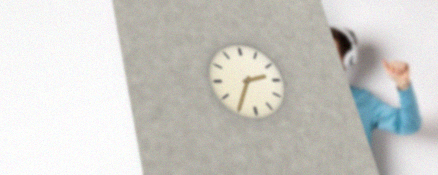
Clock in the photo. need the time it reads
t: 2:35
